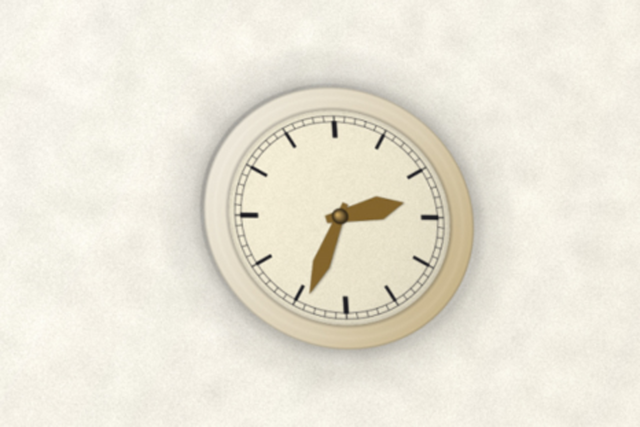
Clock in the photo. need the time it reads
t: 2:34
